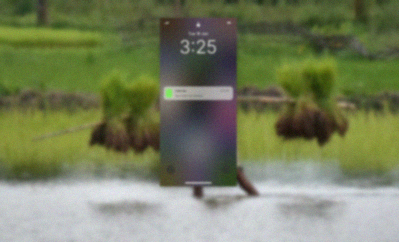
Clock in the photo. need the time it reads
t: 3:25
